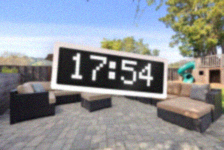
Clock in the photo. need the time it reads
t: 17:54
